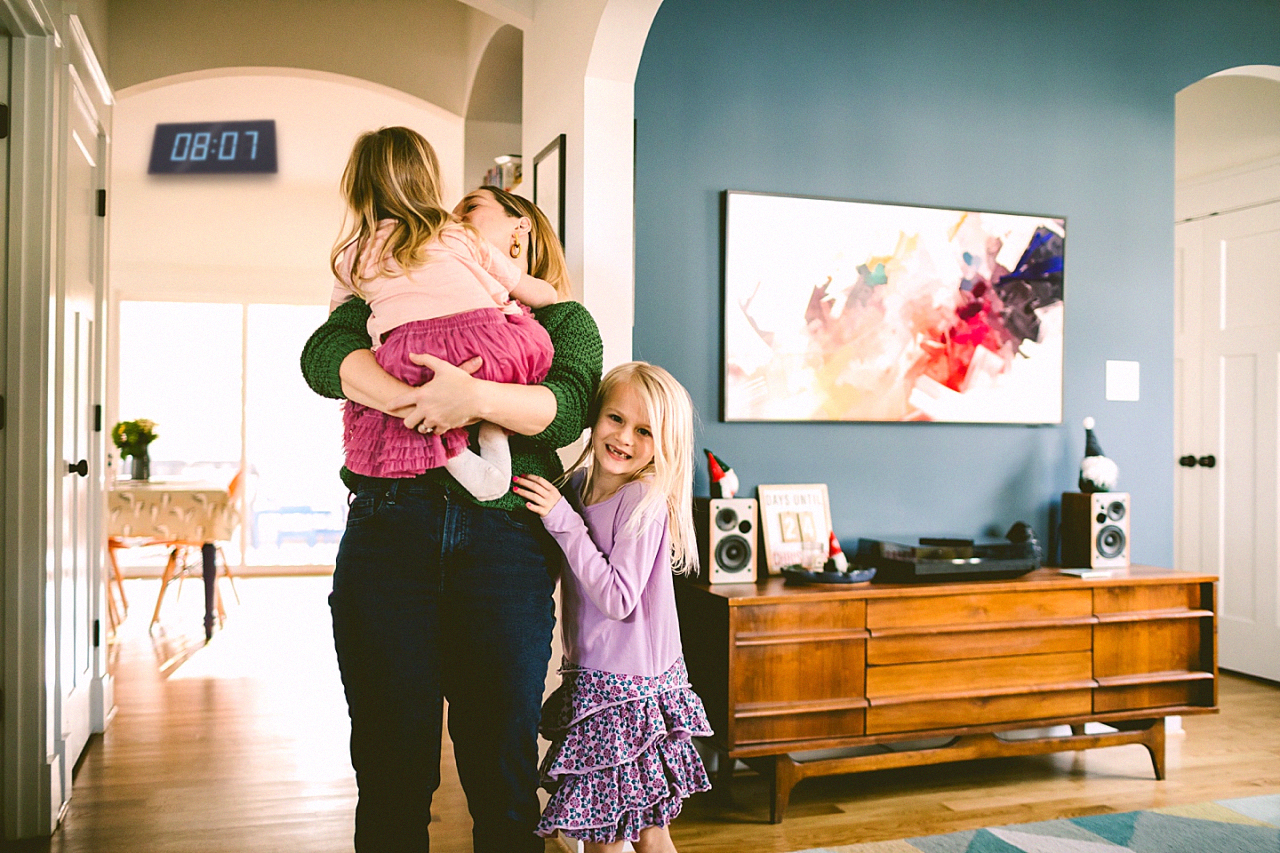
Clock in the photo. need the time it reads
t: 8:07
